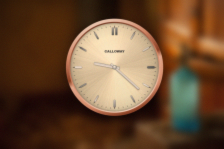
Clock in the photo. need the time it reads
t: 9:22
